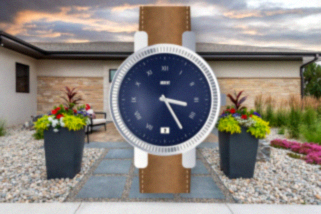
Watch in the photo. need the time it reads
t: 3:25
